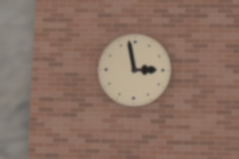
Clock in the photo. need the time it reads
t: 2:58
